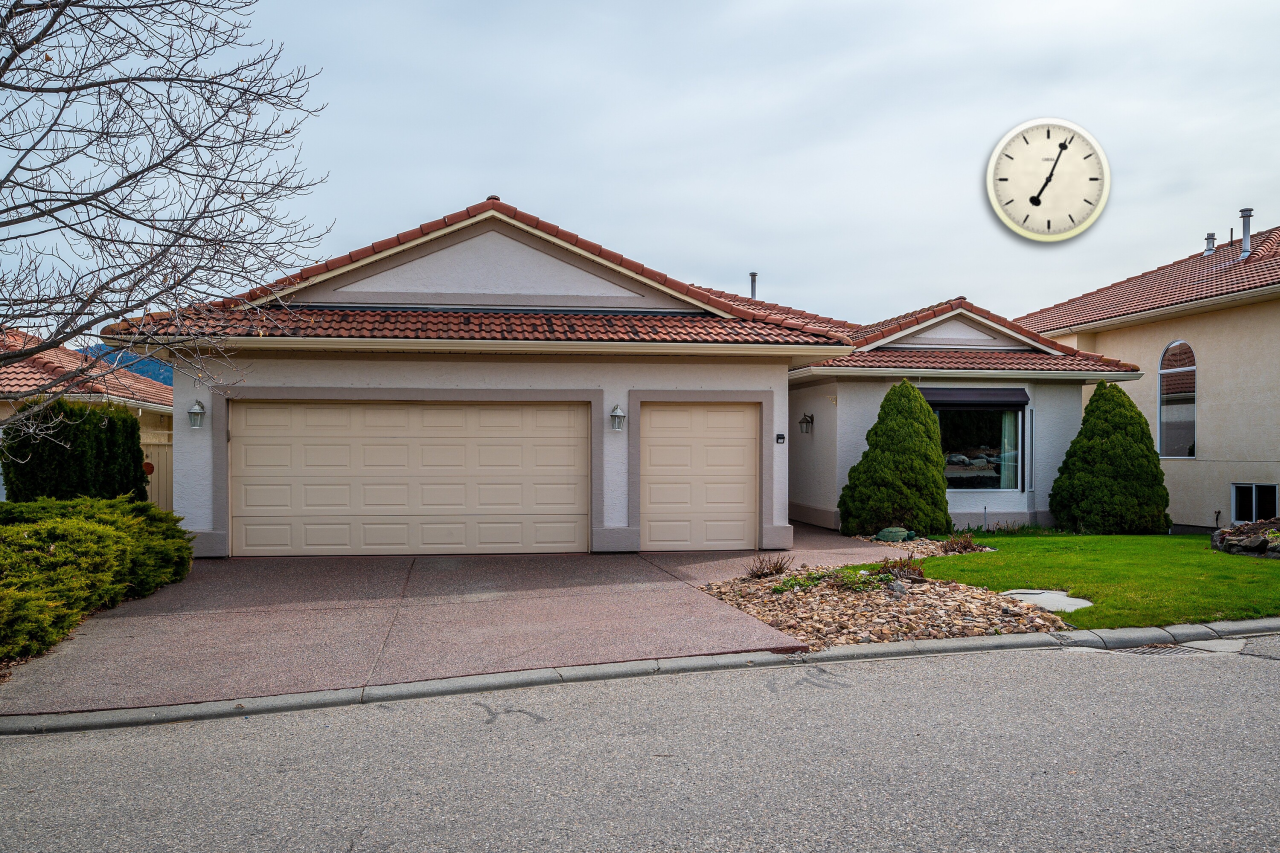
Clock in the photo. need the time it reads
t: 7:04
